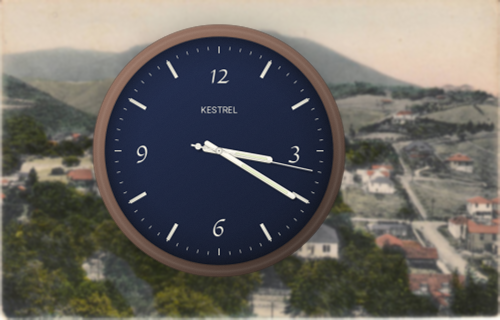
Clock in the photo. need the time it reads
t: 3:20:17
